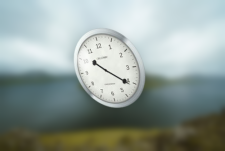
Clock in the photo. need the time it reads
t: 10:21
